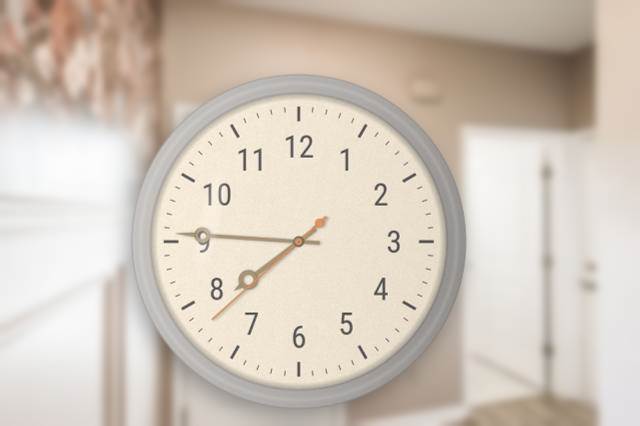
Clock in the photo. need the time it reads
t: 7:45:38
